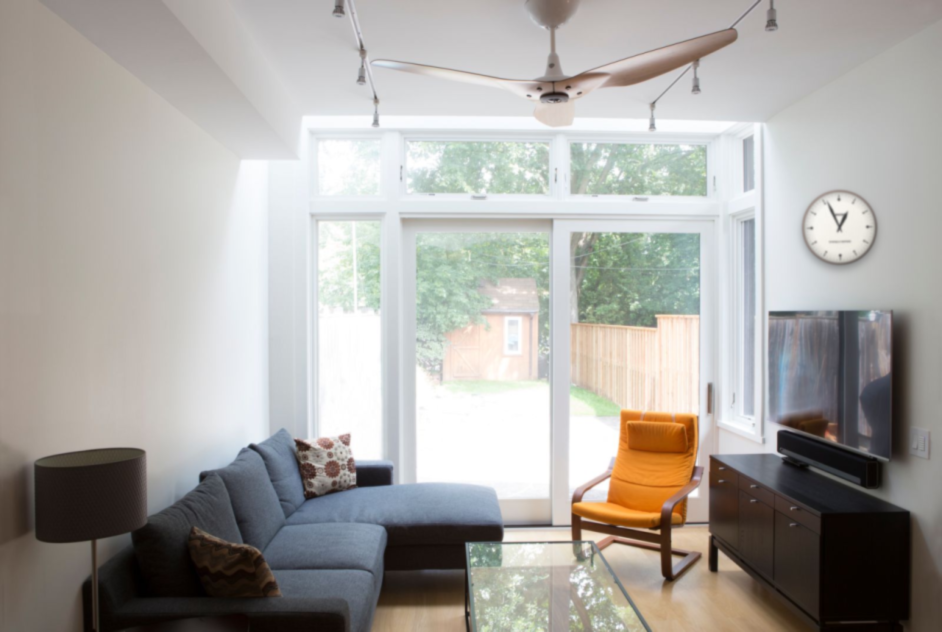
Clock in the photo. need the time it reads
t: 12:56
